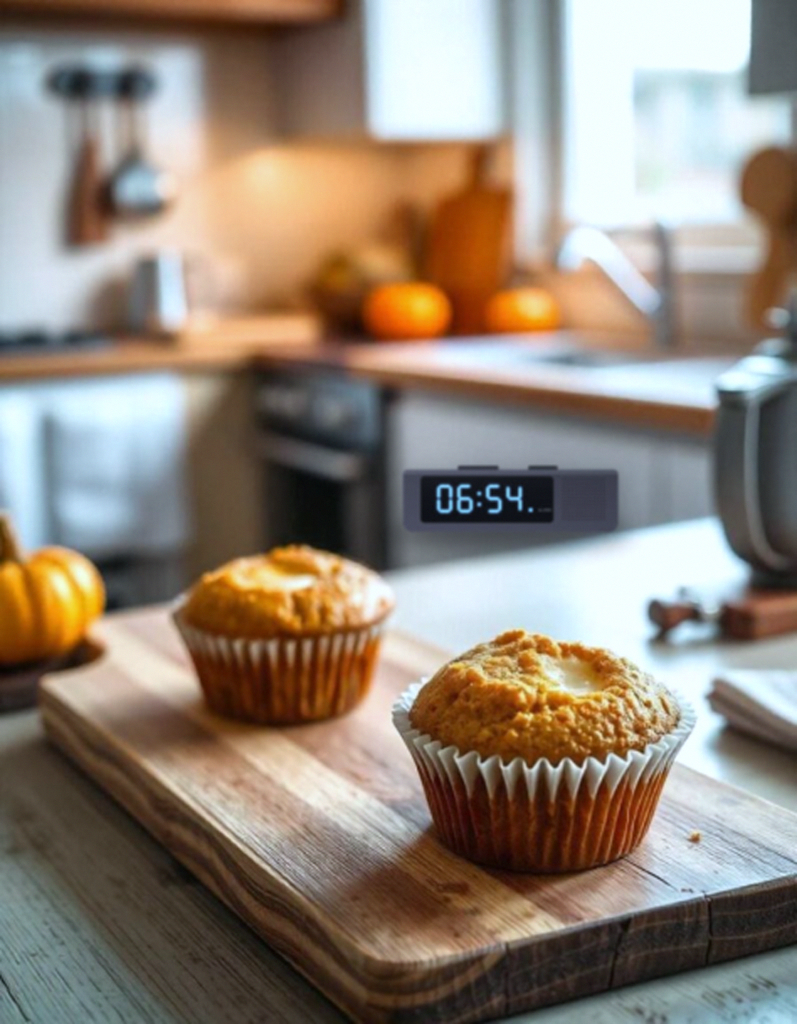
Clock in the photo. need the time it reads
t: 6:54
